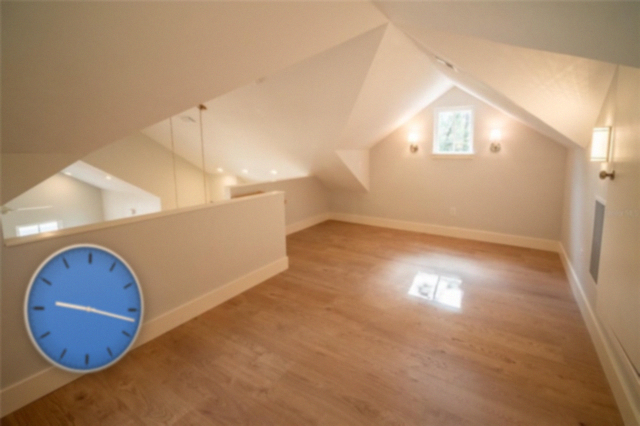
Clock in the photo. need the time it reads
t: 9:17
